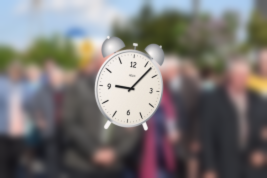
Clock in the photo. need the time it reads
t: 9:07
